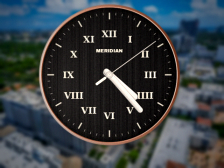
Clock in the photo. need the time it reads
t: 4:23:09
